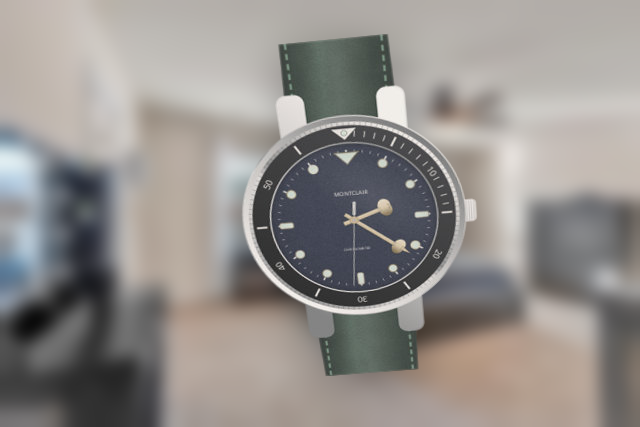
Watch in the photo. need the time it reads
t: 2:21:31
